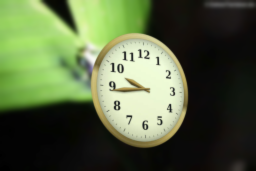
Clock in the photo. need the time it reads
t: 9:44
